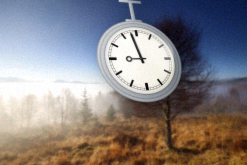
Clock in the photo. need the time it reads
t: 8:58
